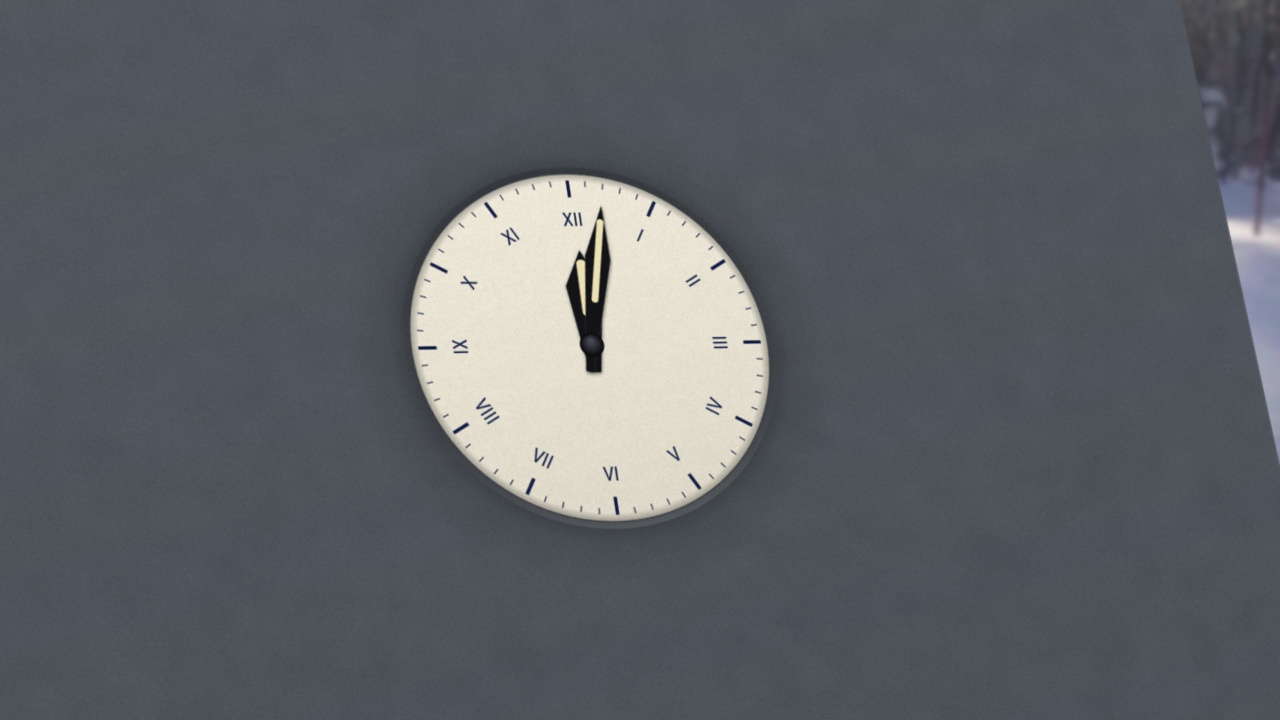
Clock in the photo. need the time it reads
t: 12:02
